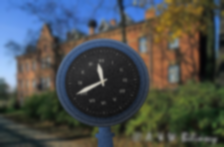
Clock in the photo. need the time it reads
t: 11:41
